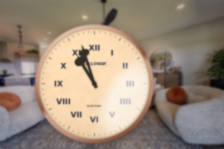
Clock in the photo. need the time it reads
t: 10:57
